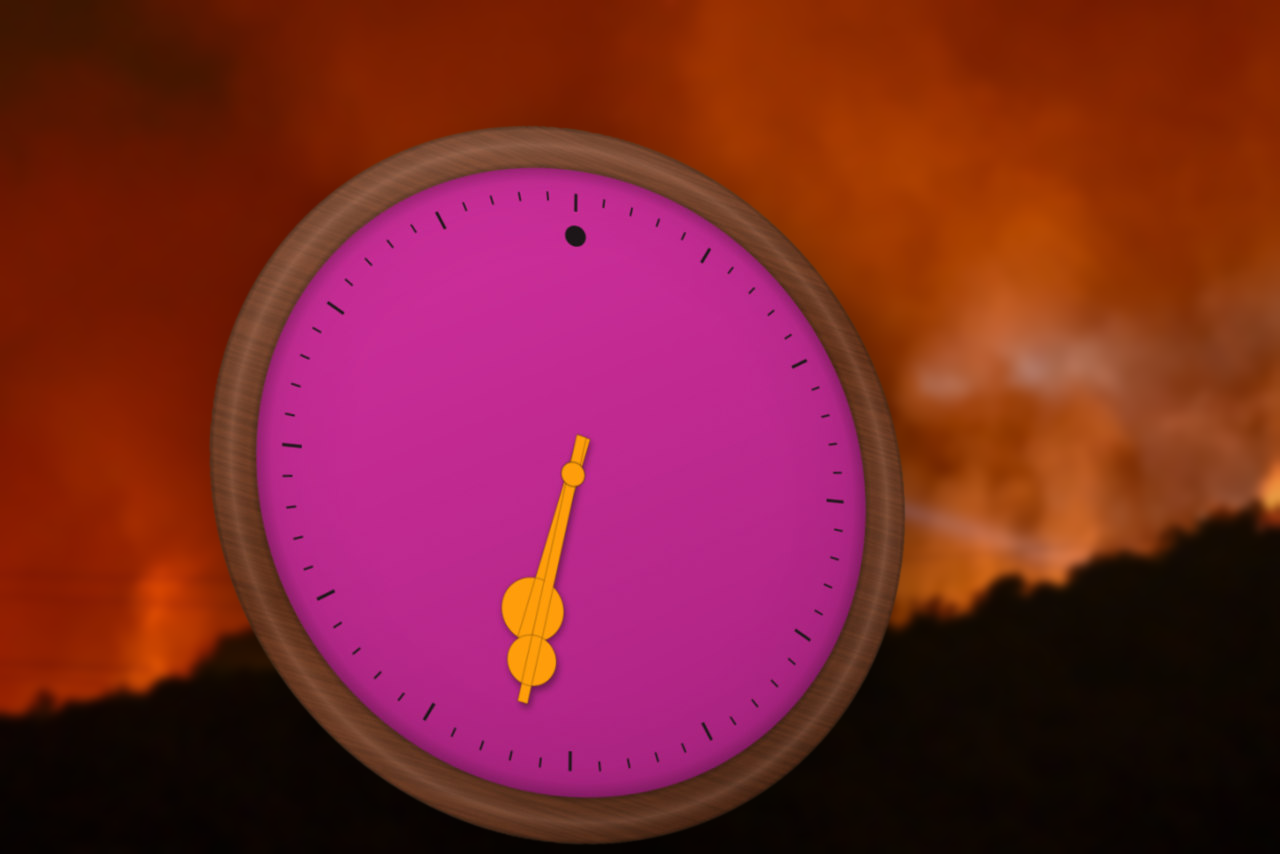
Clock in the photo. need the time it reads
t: 6:32
